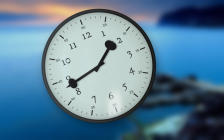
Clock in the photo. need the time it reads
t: 1:43
